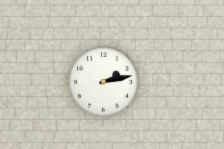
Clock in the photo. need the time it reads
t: 2:13
